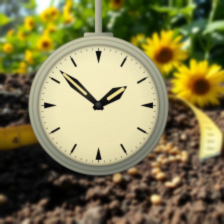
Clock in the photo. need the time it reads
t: 1:52
